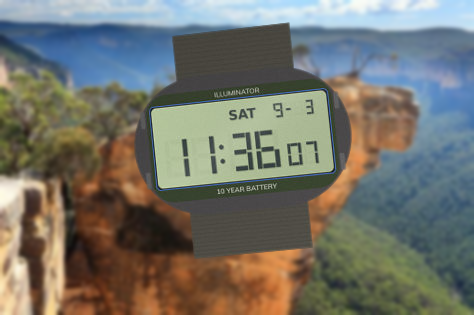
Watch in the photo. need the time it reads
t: 11:36:07
